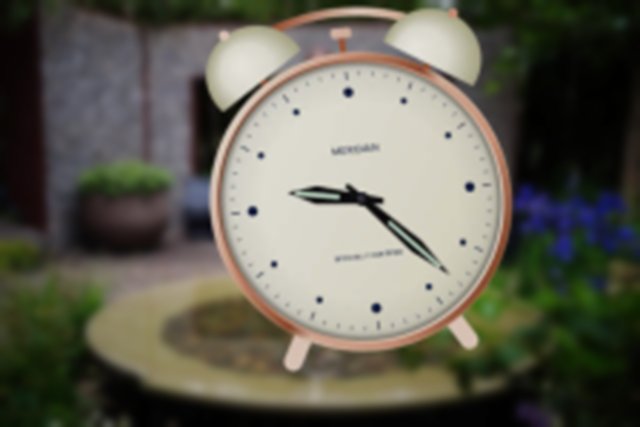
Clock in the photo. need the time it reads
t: 9:23
